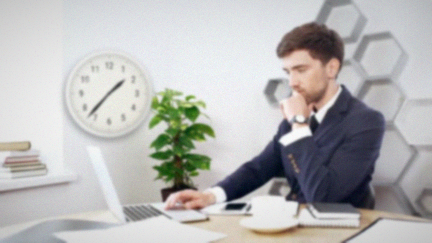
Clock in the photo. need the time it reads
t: 1:37
